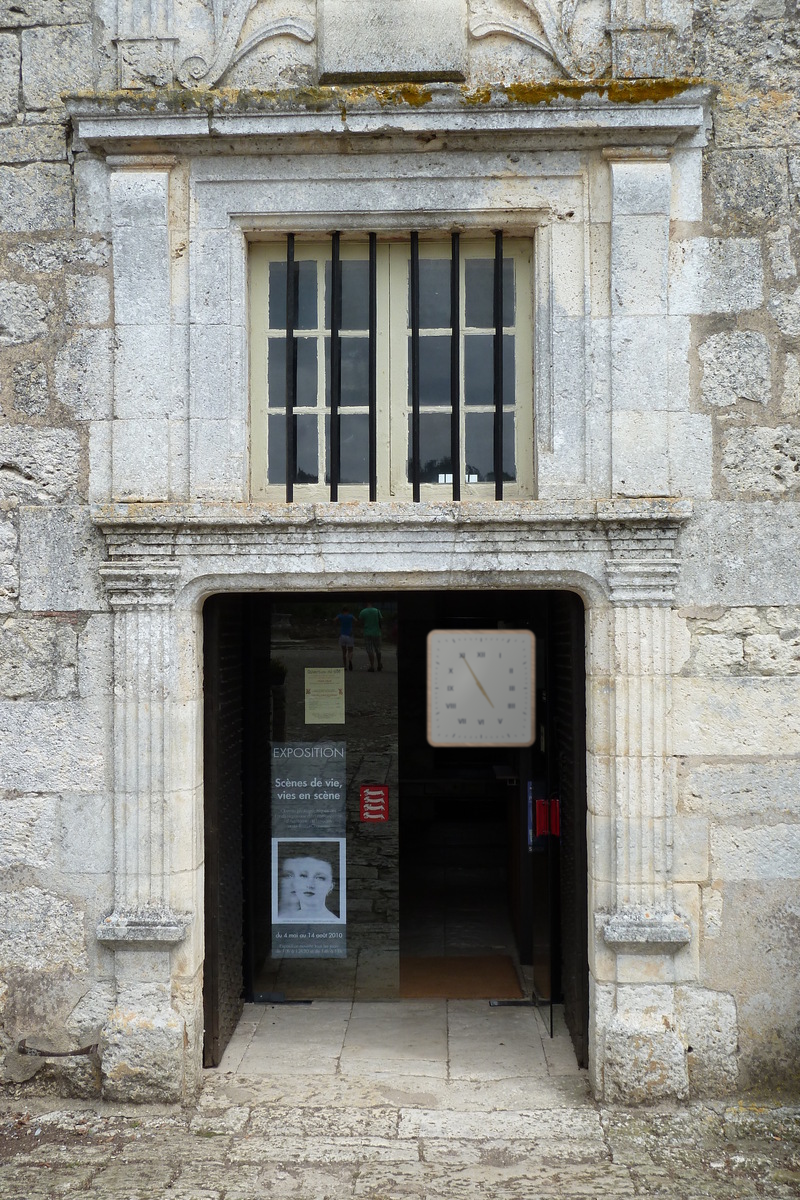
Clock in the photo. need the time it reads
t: 4:55
